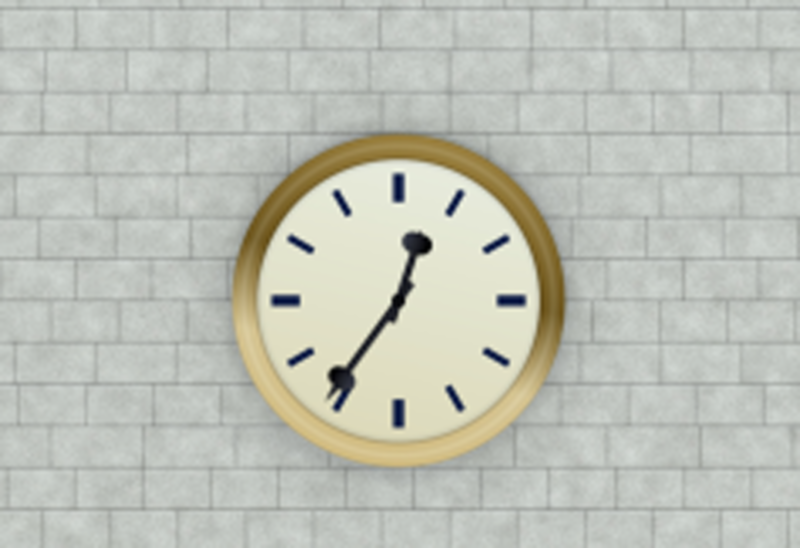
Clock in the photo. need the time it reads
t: 12:36
